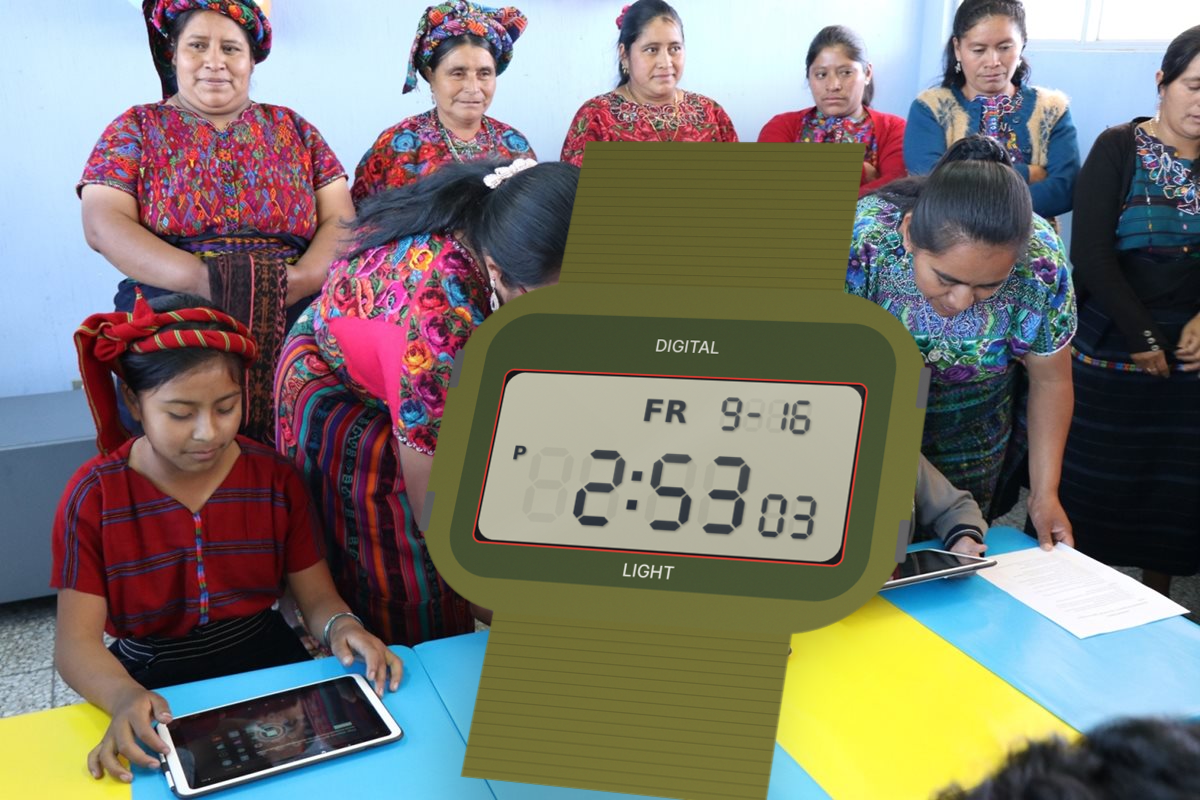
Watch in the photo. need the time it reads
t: 2:53:03
